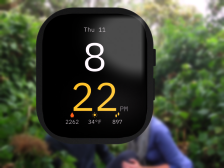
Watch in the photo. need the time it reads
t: 8:22
